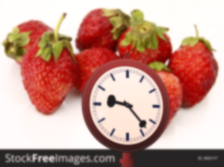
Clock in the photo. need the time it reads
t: 9:23
